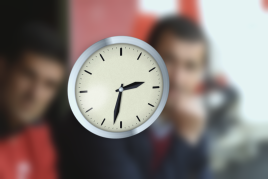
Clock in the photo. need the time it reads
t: 2:32
